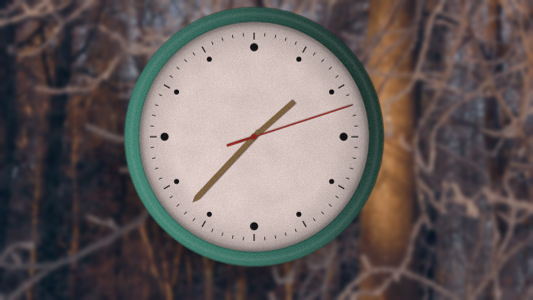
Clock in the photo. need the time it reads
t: 1:37:12
